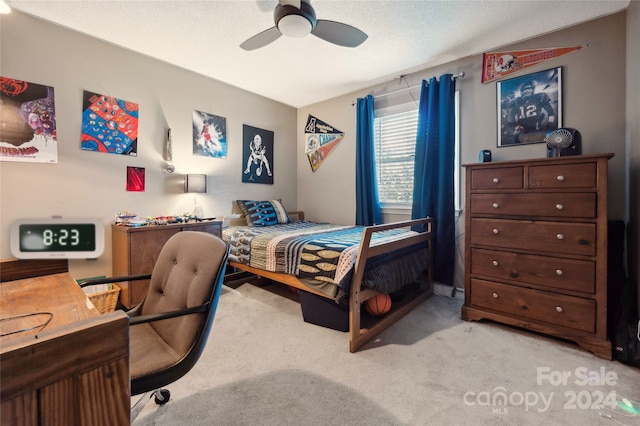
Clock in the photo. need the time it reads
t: 8:23
